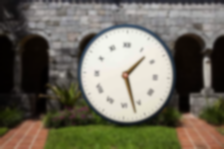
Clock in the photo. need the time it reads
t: 1:27
